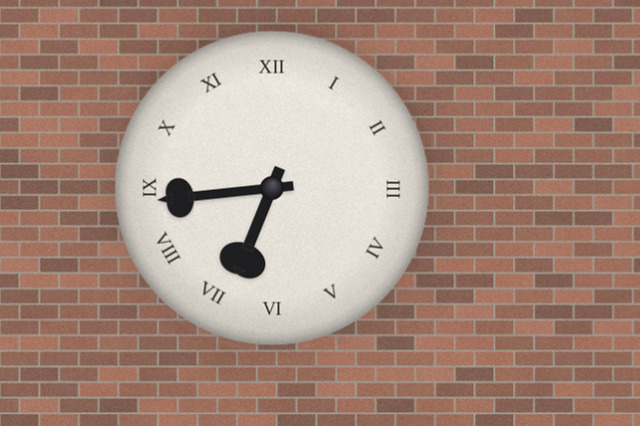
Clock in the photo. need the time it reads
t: 6:44
